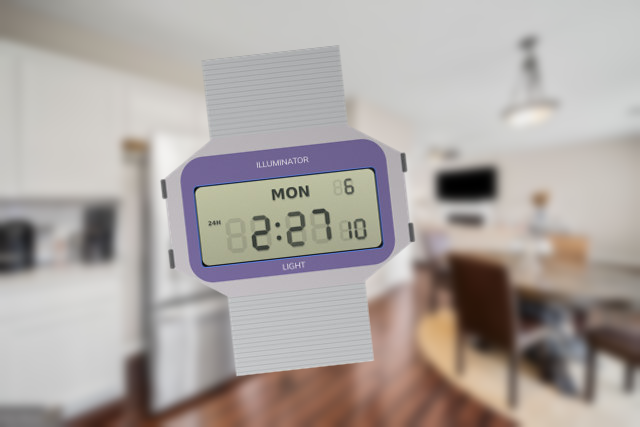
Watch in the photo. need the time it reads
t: 2:27:10
